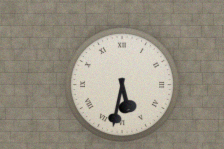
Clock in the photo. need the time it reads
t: 5:32
